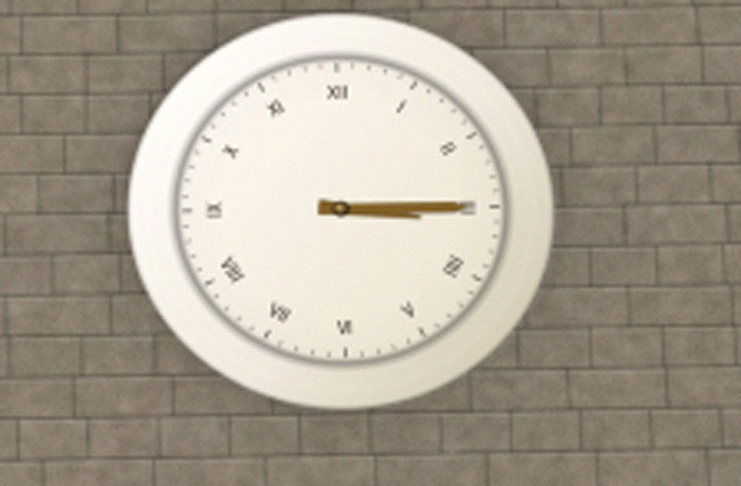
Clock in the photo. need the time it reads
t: 3:15
